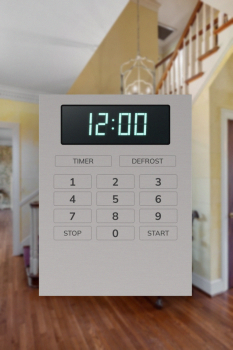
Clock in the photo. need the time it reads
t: 12:00
